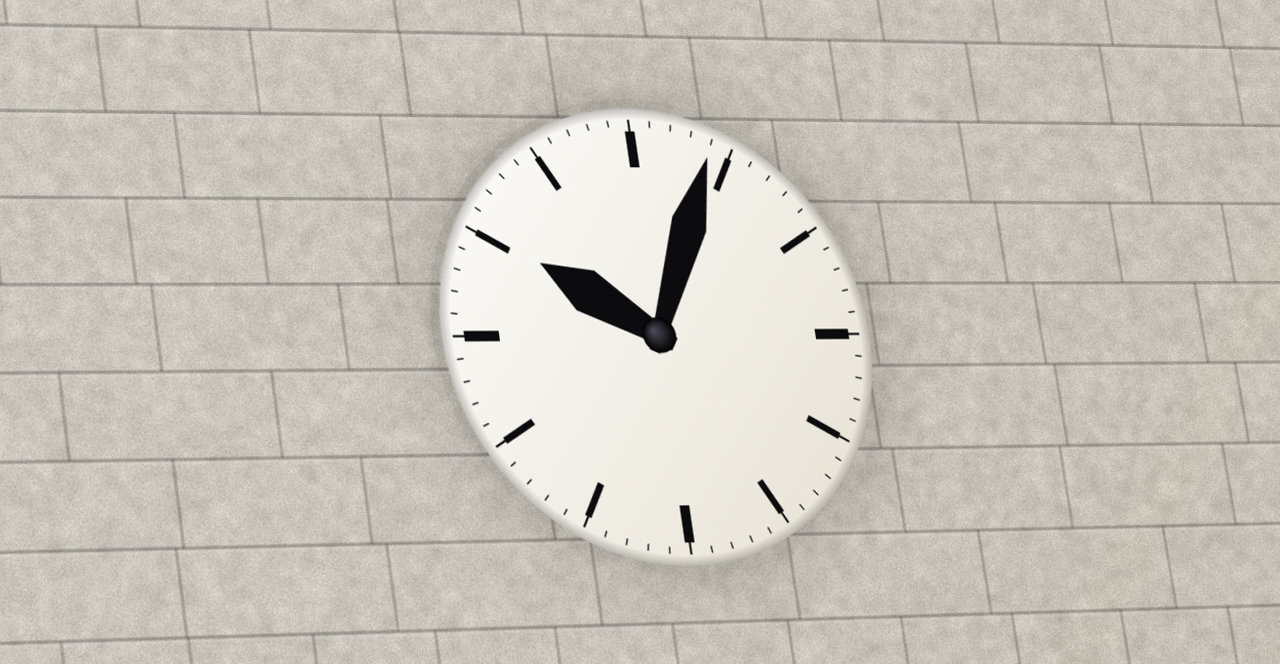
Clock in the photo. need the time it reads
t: 10:04
